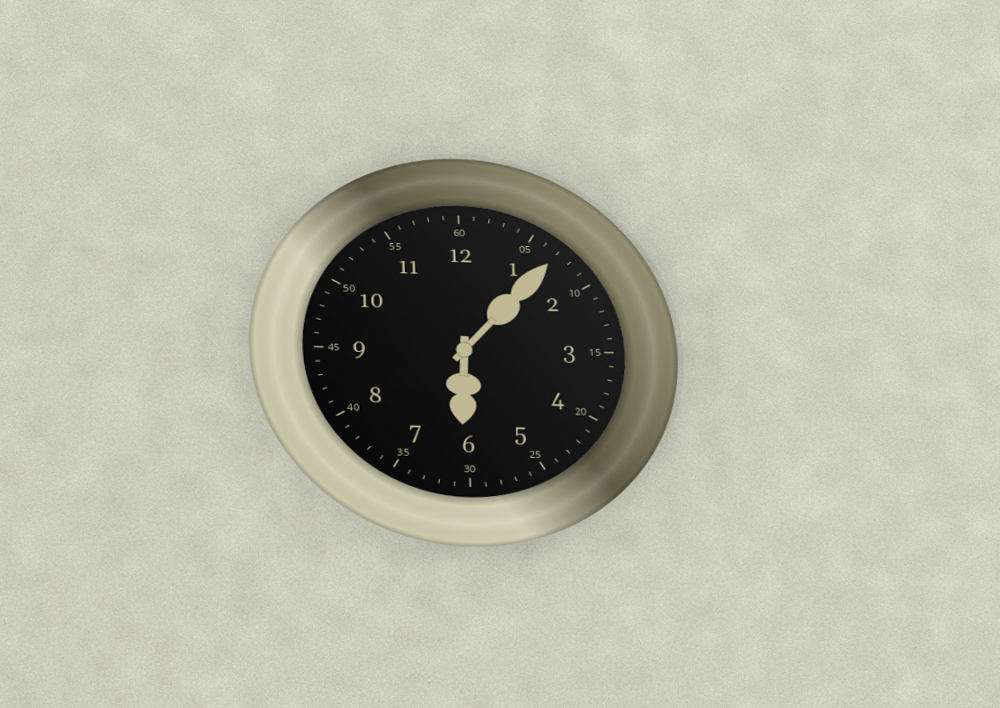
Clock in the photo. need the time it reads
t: 6:07
